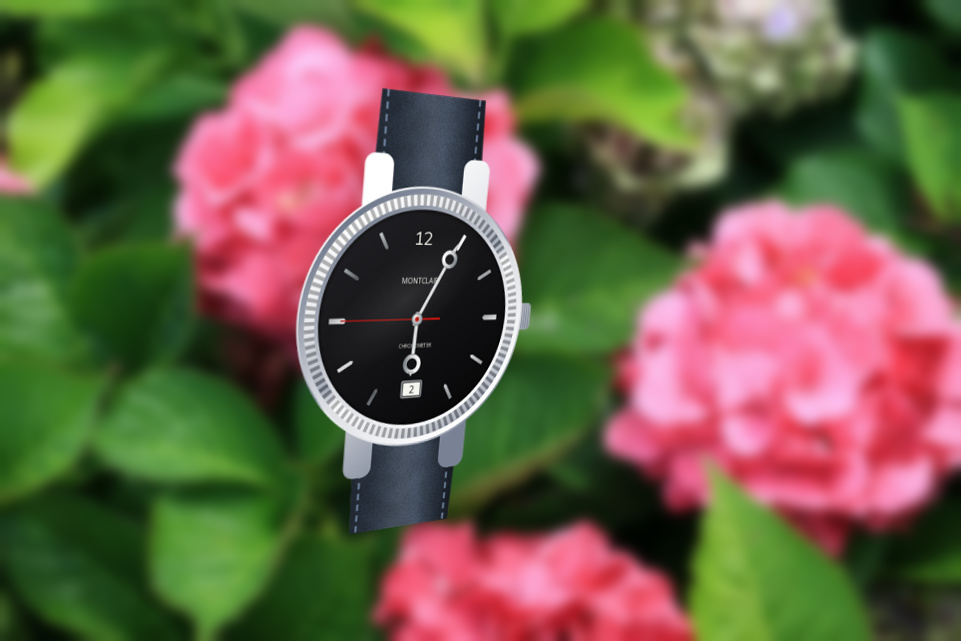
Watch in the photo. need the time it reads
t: 6:04:45
